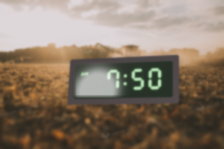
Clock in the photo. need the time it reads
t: 7:50
